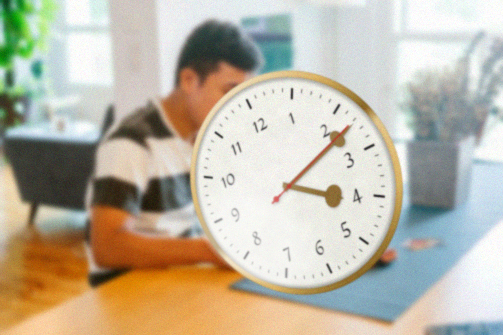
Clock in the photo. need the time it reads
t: 4:12:12
